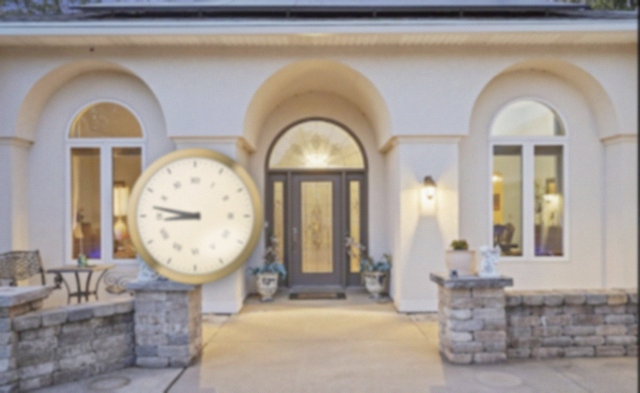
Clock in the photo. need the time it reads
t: 8:47
